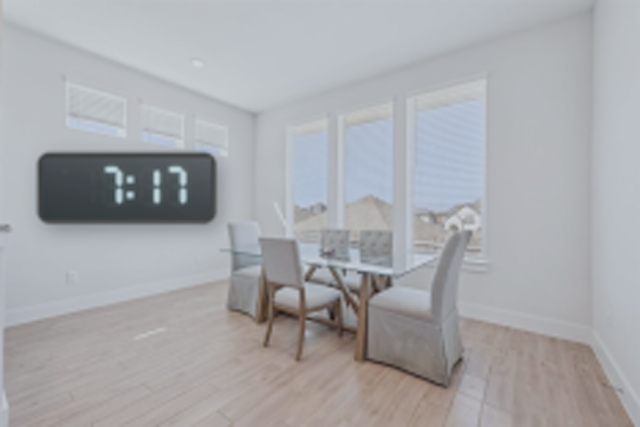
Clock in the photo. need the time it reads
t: 7:17
